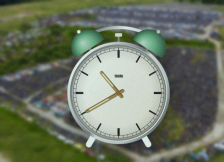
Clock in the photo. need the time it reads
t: 10:40
